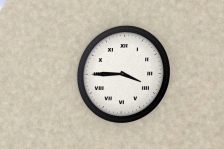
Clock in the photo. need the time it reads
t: 3:45
